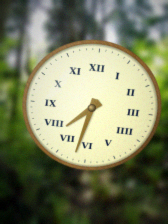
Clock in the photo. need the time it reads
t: 7:32
